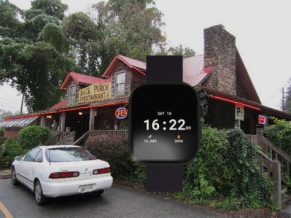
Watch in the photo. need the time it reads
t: 16:22
